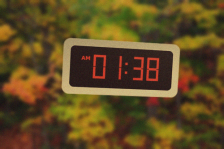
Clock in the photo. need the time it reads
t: 1:38
